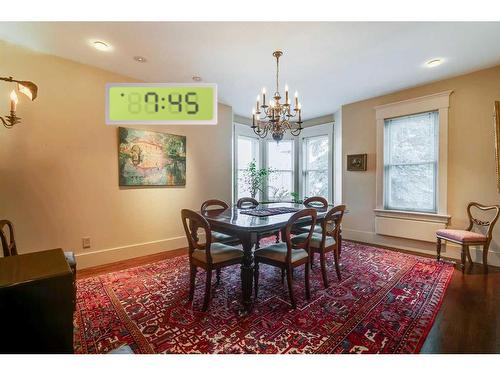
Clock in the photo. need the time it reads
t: 7:45
